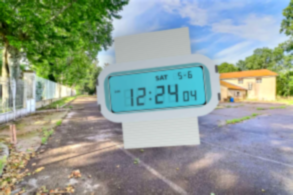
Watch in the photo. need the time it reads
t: 12:24
